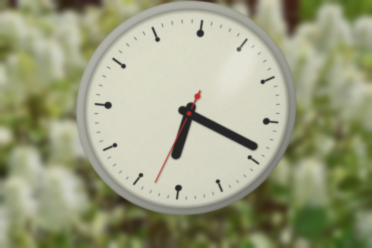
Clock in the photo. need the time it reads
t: 6:18:33
